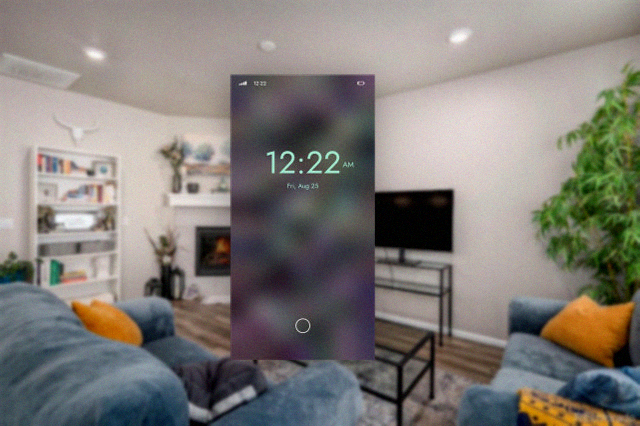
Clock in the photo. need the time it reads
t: 12:22
